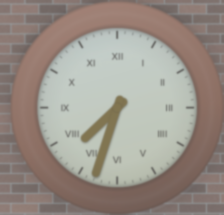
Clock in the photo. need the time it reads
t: 7:33
